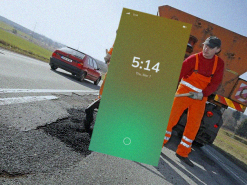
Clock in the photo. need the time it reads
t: 5:14
